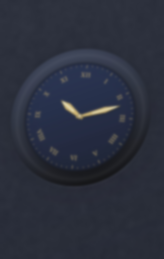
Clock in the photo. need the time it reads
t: 10:12
